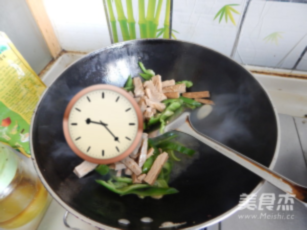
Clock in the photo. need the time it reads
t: 9:23
